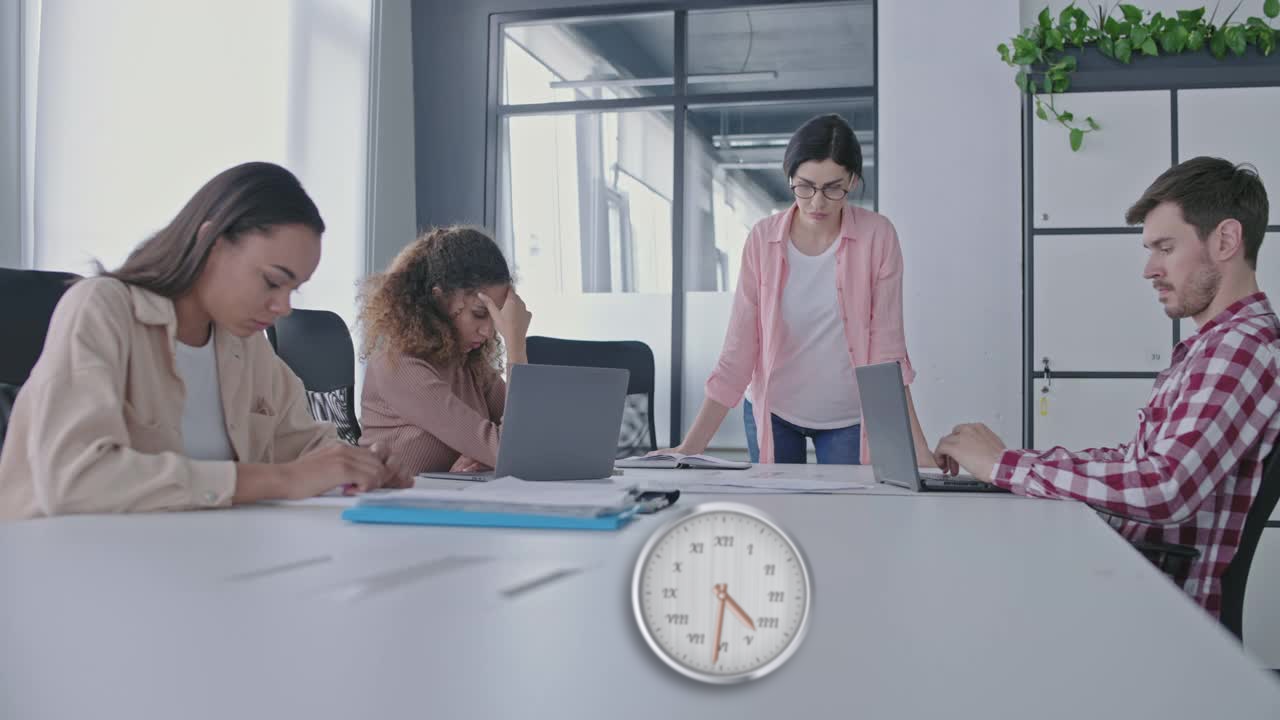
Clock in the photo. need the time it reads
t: 4:31
